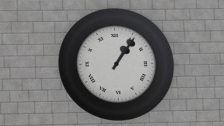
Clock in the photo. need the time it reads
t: 1:06
